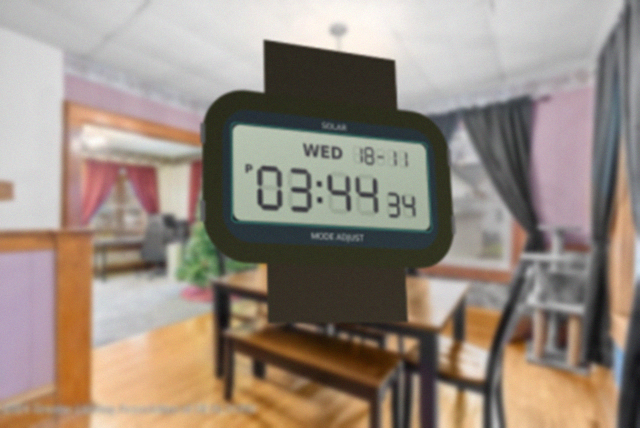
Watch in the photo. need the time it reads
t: 3:44:34
